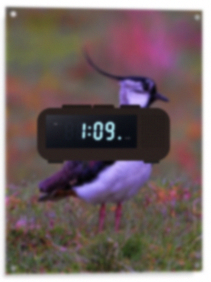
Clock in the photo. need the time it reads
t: 1:09
